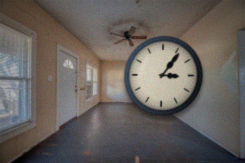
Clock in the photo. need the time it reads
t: 3:06
